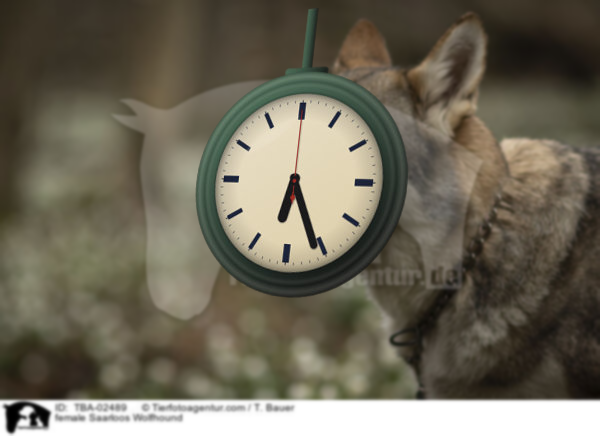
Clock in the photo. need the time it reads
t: 6:26:00
